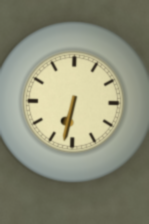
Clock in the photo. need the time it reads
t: 6:32
